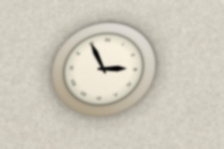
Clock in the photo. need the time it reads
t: 2:55
